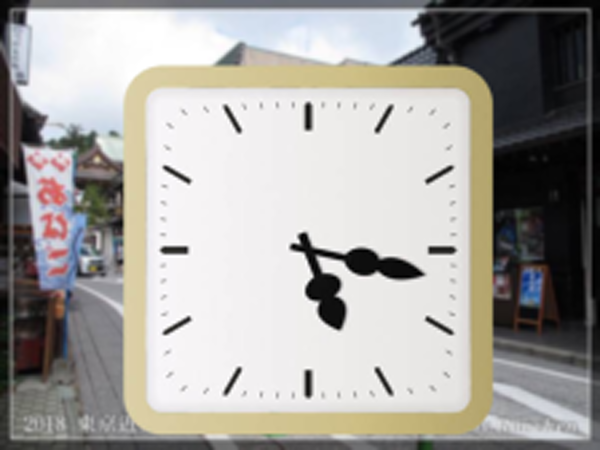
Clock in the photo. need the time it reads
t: 5:17
